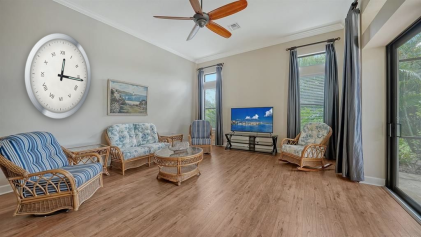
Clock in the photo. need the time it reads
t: 12:16
